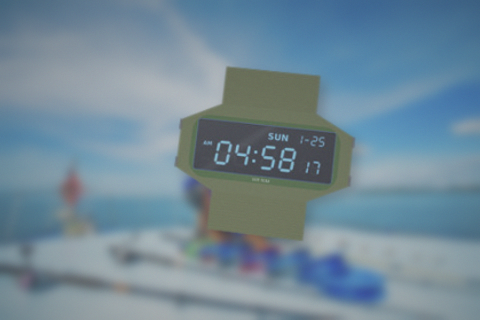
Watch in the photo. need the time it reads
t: 4:58:17
